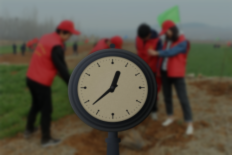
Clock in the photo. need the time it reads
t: 12:38
